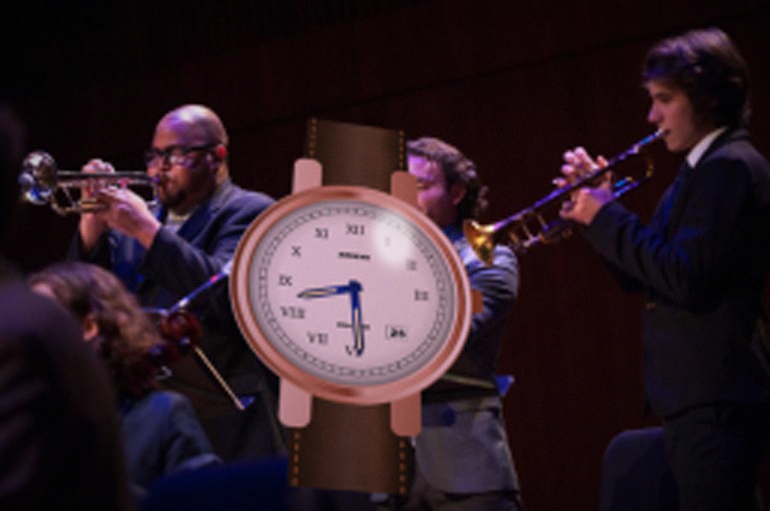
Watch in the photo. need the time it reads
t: 8:29
